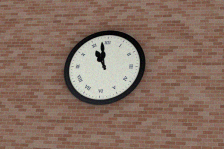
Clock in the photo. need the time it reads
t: 10:58
